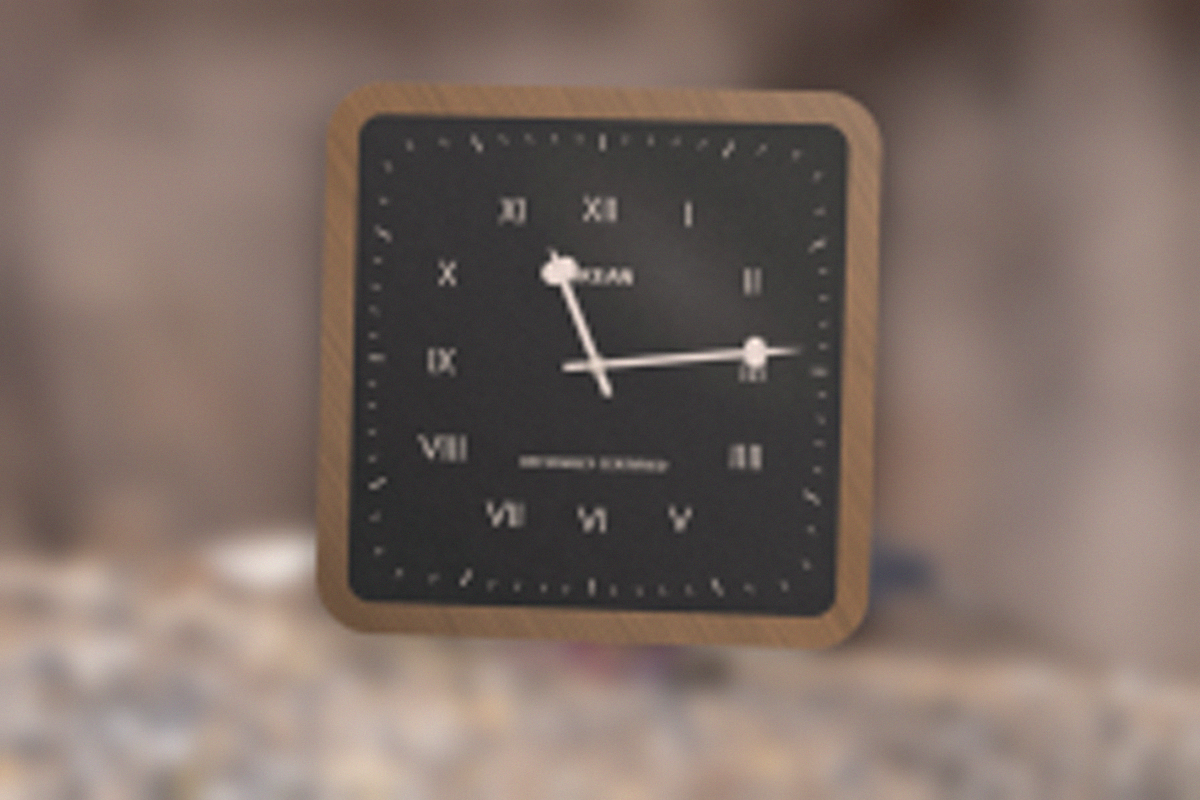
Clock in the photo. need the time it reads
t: 11:14
